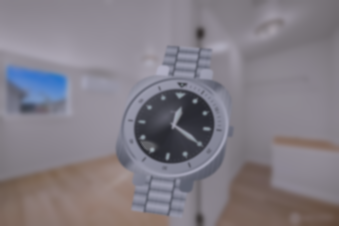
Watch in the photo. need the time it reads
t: 12:20
